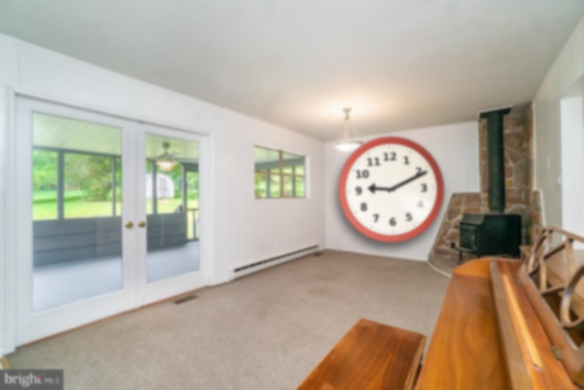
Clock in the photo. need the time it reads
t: 9:11
